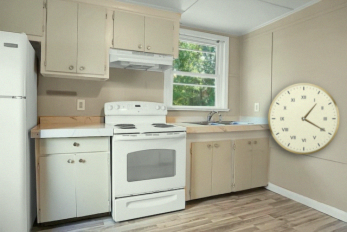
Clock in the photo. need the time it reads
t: 1:20
